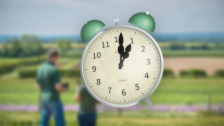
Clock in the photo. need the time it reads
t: 1:01
